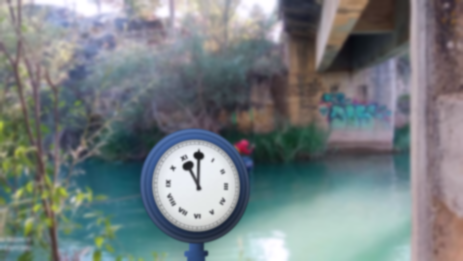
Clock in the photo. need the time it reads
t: 11:00
